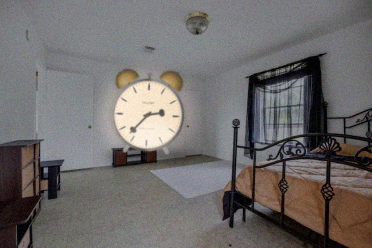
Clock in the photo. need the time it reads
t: 2:37
